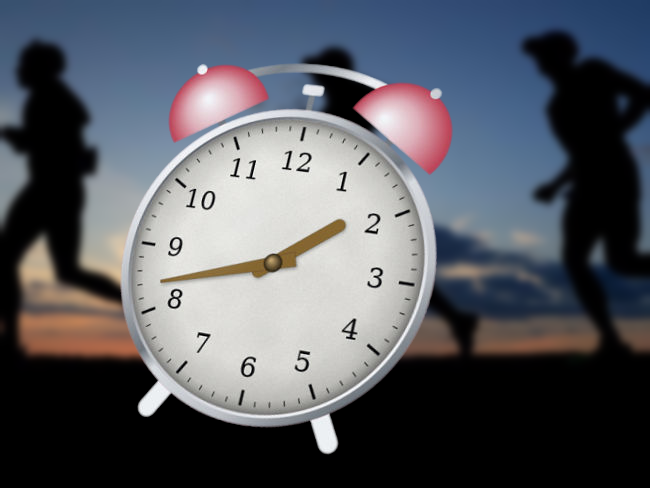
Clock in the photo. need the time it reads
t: 1:42
